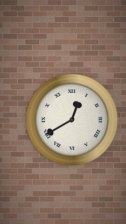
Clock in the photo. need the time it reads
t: 12:40
